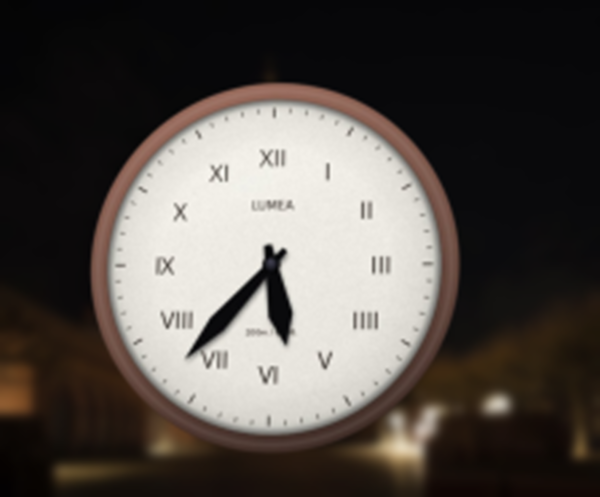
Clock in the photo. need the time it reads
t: 5:37
